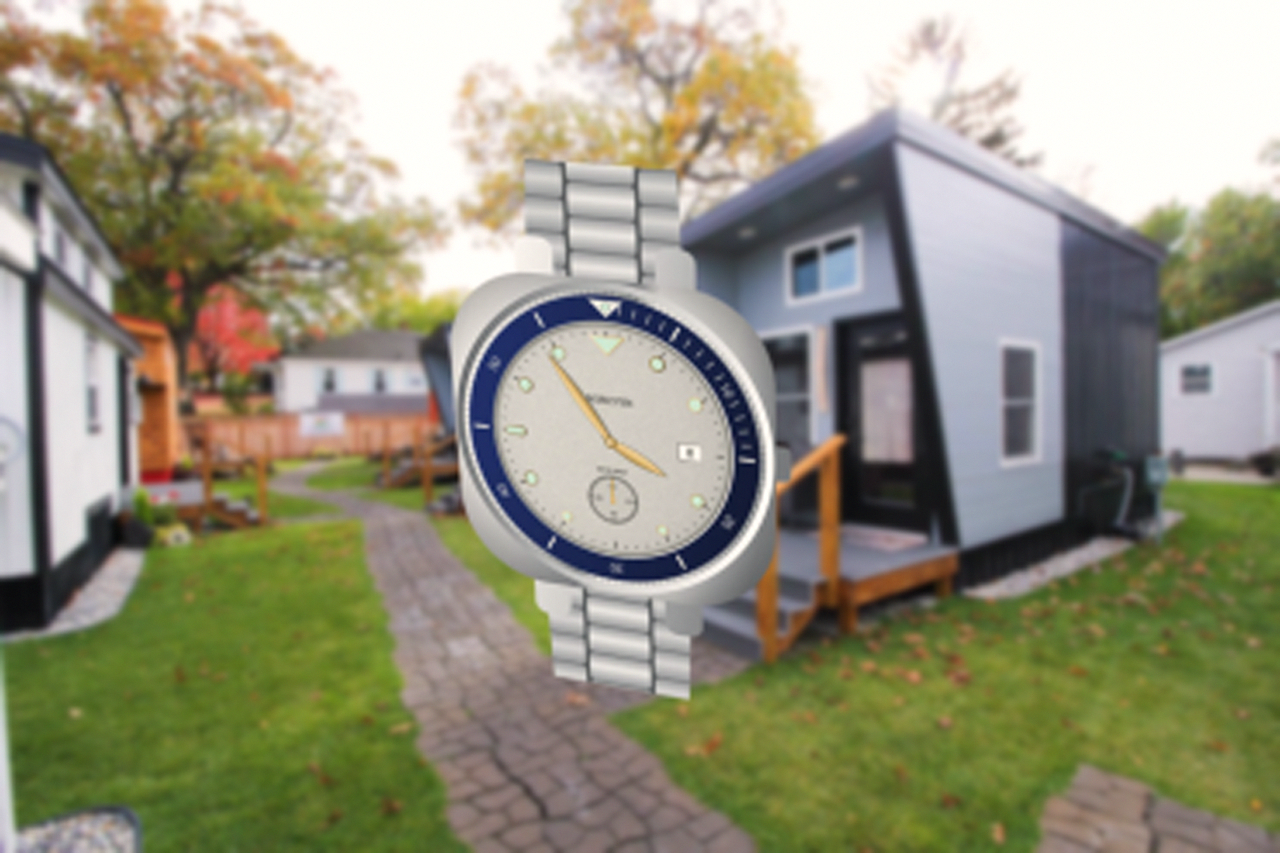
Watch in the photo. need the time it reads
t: 3:54
